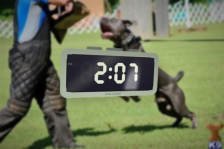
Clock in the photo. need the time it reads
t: 2:07
